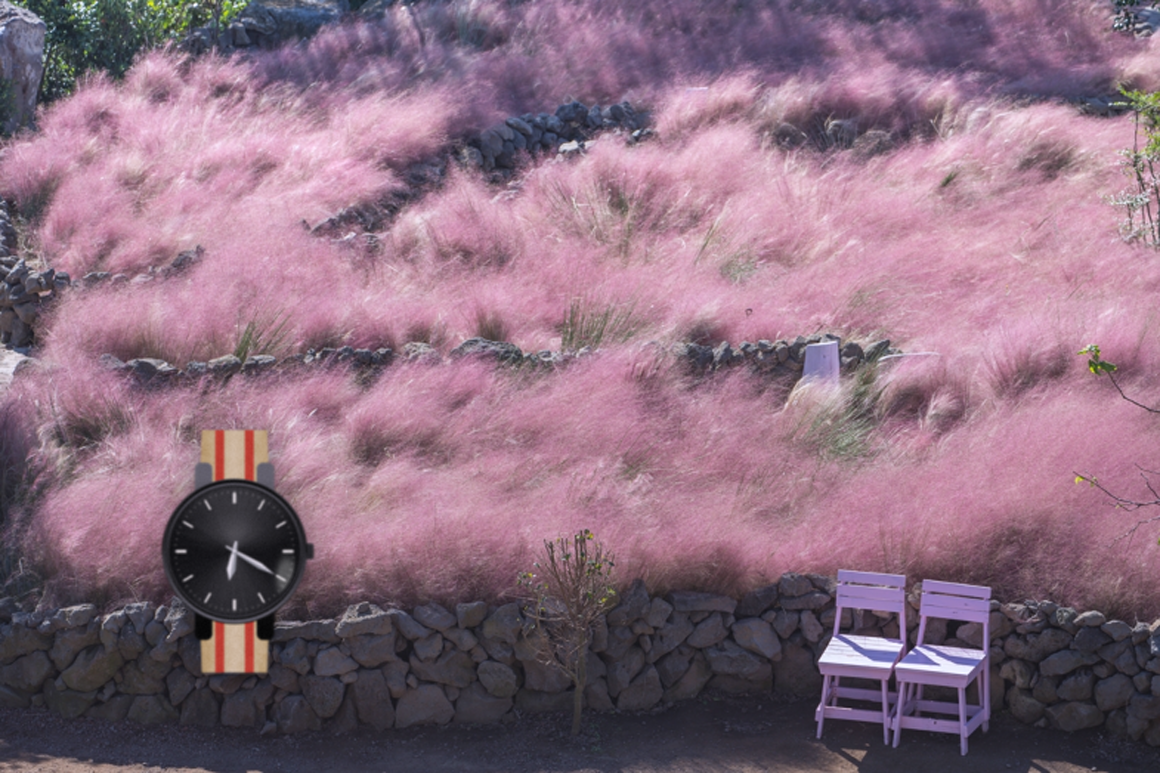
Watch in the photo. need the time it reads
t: 6:20
